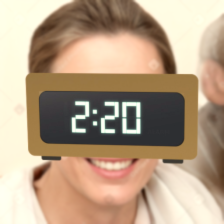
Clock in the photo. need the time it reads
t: 2:20
